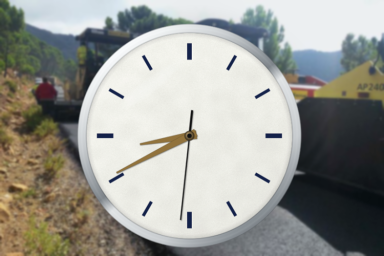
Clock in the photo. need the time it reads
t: 8:40:31
